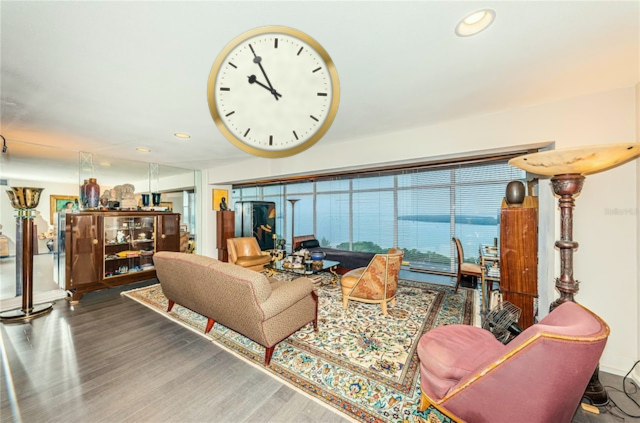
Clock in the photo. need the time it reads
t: 9:55
